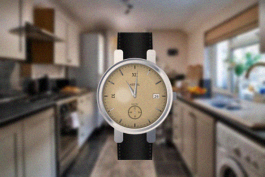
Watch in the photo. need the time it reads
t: 11:01
